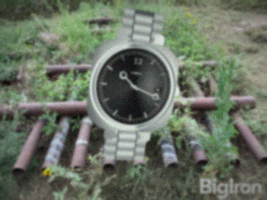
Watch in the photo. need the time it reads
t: 10:18
